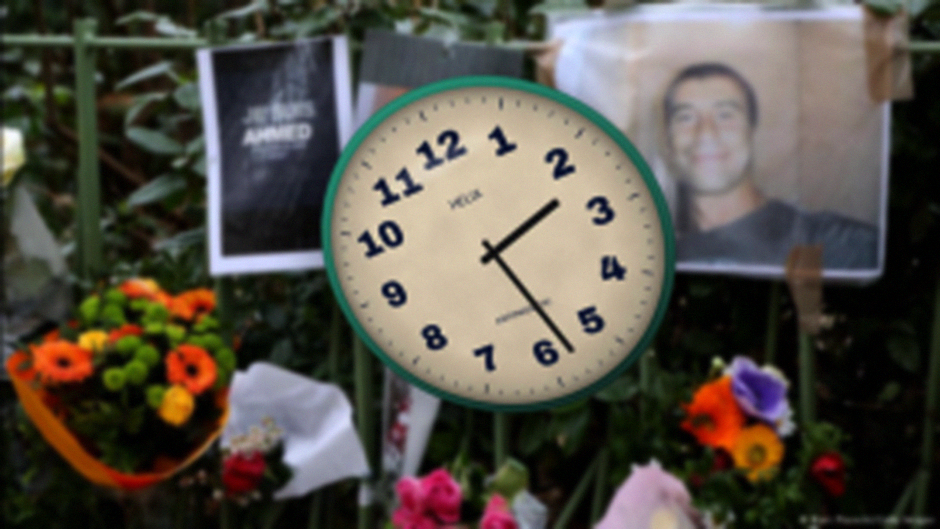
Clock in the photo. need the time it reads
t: 2:28
